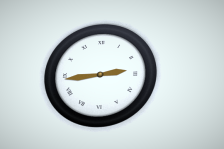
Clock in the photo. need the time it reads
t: 2:44
